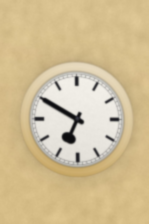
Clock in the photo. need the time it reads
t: 6:50
